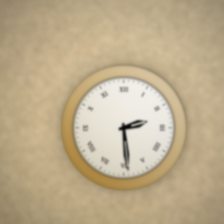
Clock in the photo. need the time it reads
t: 2:29
